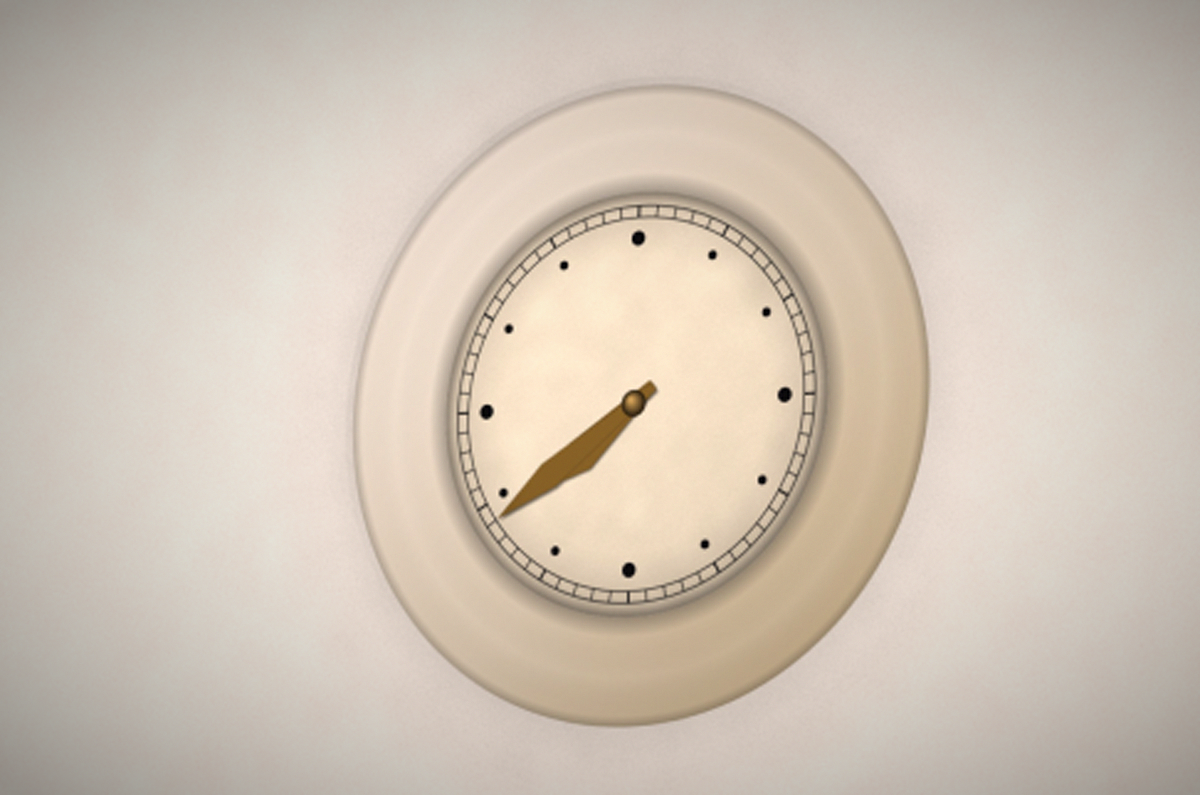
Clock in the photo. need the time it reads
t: 7:39
